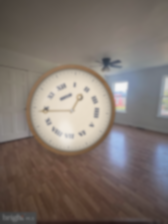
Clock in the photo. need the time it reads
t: 1:49
